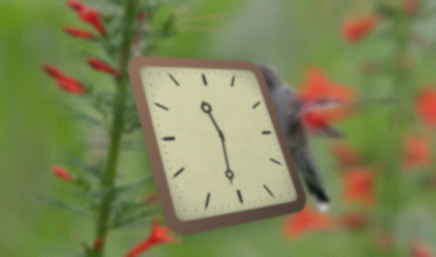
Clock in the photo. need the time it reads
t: 11:31
